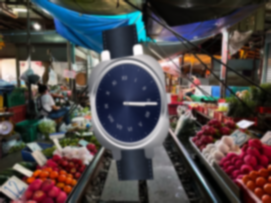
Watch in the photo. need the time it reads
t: 3:16
